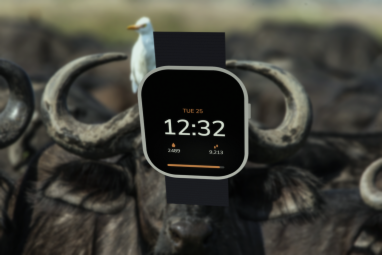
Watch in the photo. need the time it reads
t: 12:32
